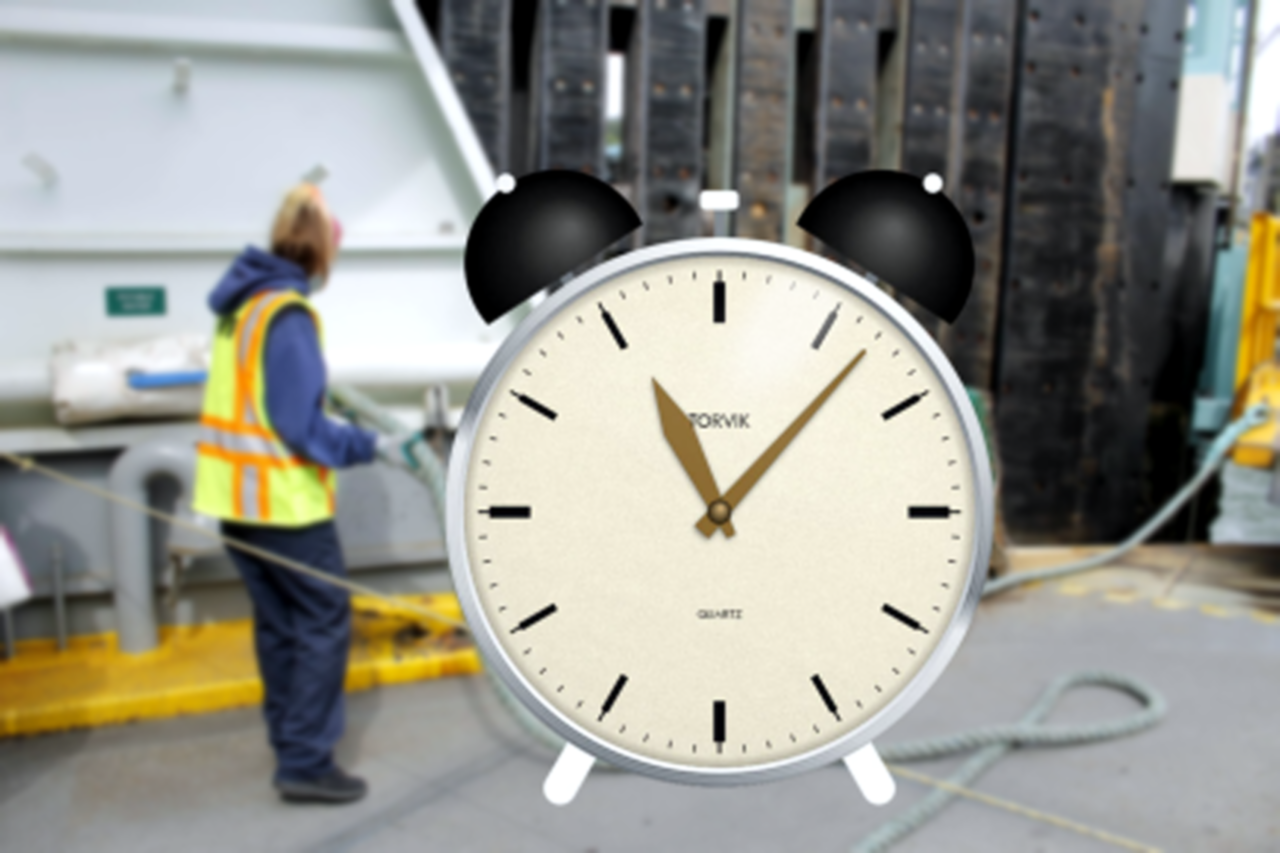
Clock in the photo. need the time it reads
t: 11:07
